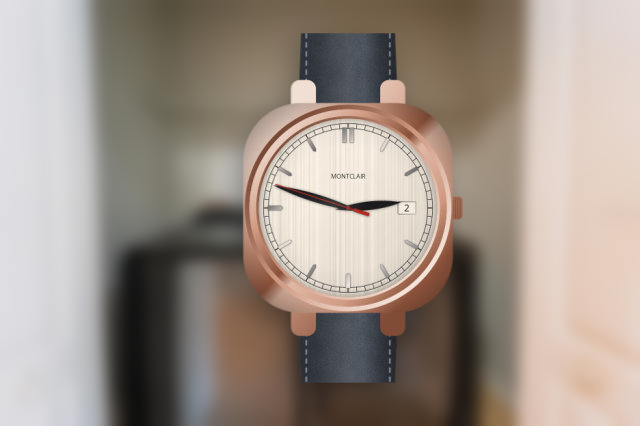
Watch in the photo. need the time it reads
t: 2:47:48
